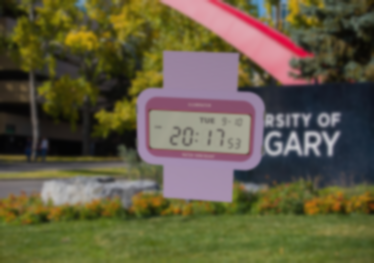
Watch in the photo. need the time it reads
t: 20:17
